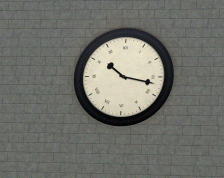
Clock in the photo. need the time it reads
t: 10:17
